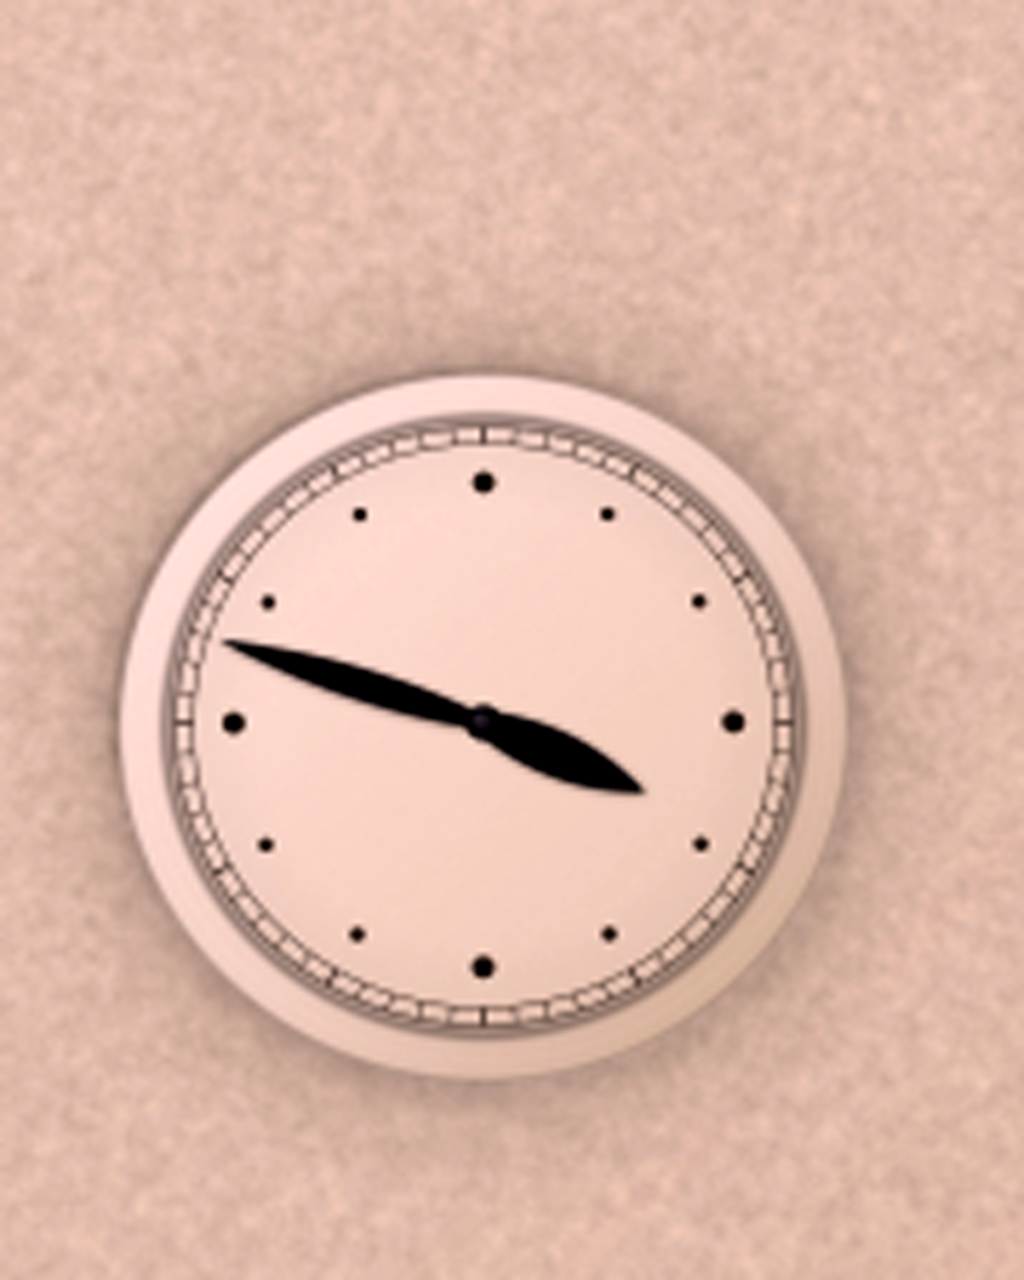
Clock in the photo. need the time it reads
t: 3:48
